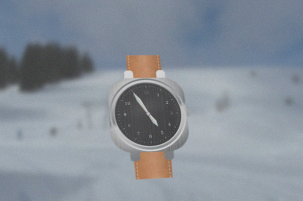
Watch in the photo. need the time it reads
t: 4:55
